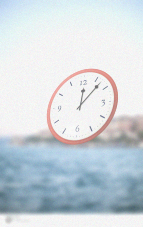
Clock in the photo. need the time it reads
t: 12:07
